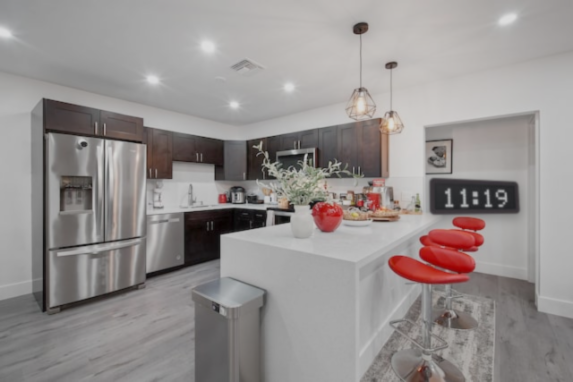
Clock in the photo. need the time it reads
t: 11:19
